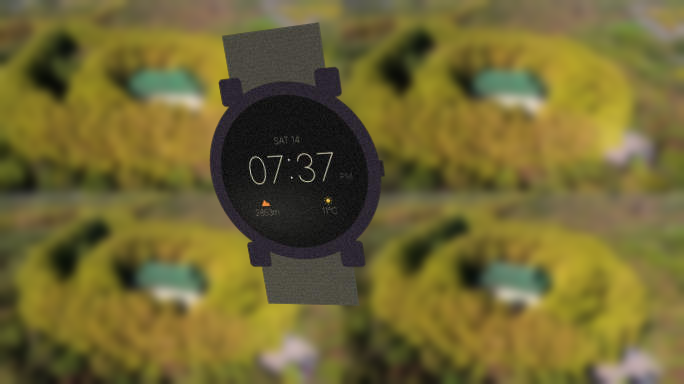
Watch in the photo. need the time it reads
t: 7:37
